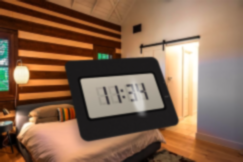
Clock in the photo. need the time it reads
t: 11:34
